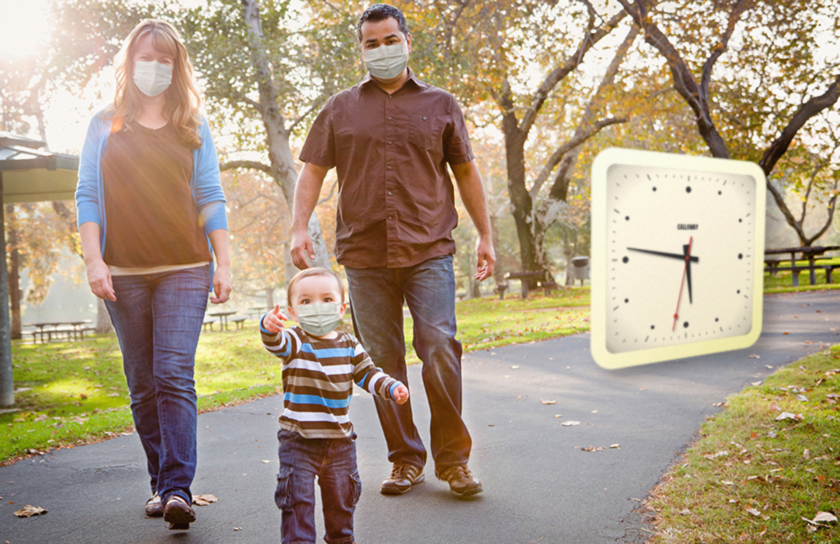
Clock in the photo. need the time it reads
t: 5:46:32
